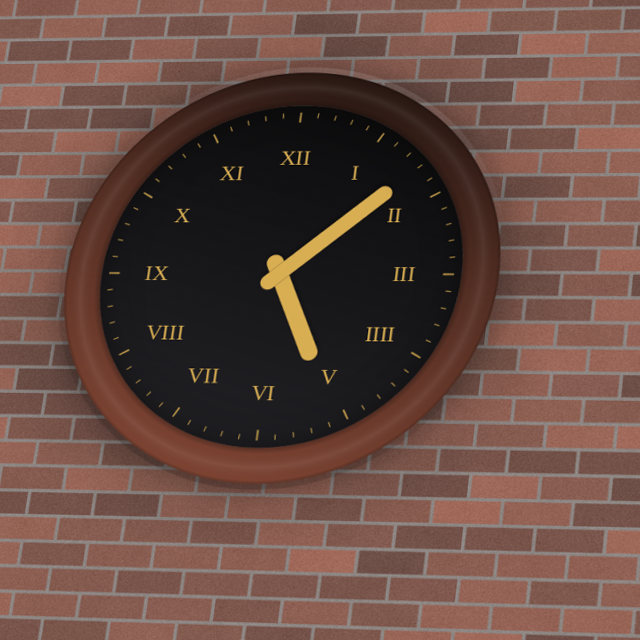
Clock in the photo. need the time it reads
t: 5:08
